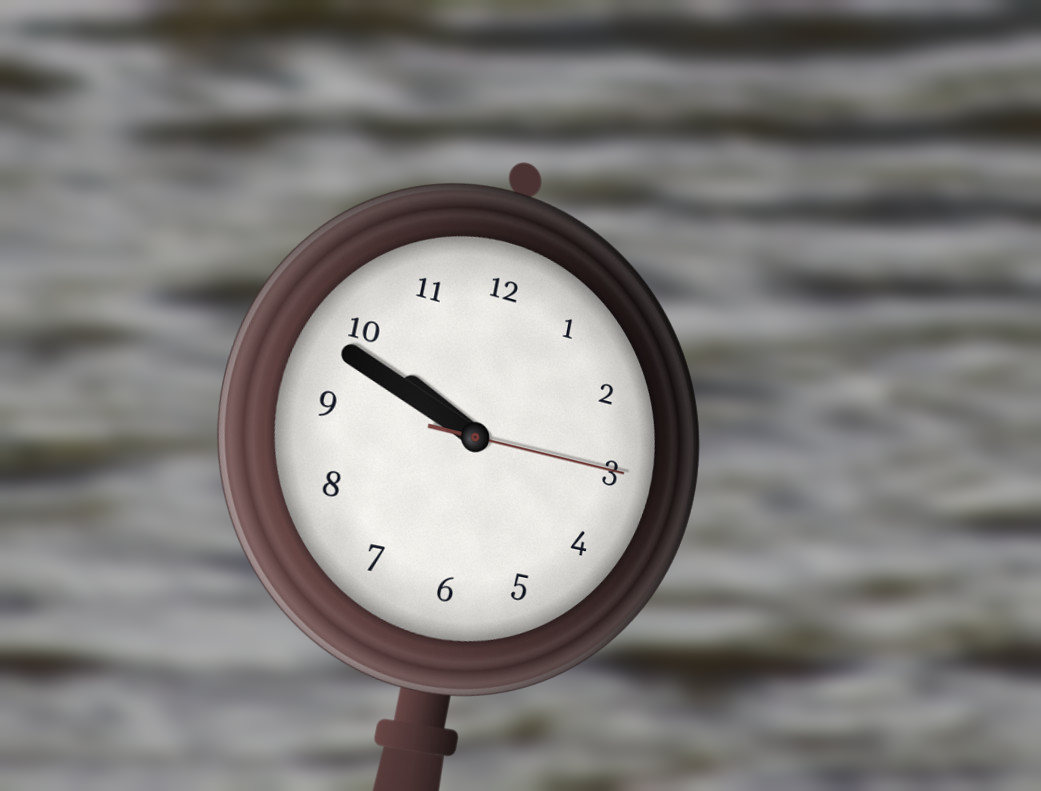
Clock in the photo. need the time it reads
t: 9:48:15
